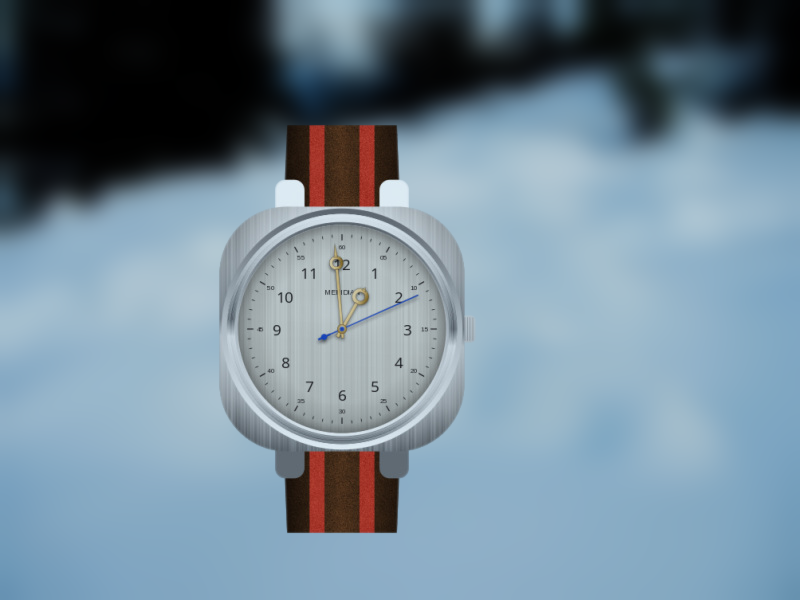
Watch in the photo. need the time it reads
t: 12:59:11
